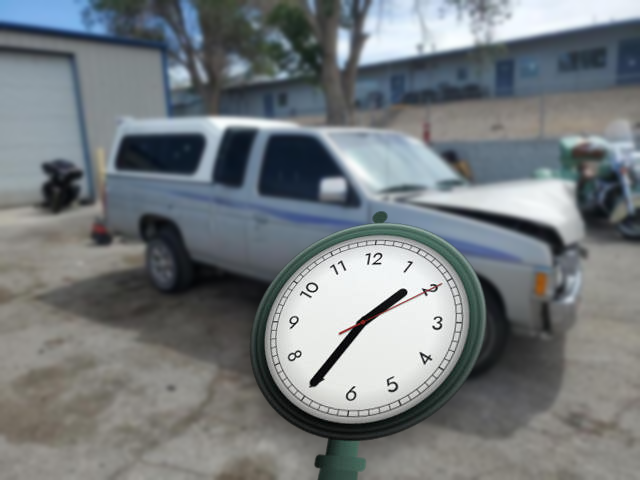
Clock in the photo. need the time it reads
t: 1:35:10
